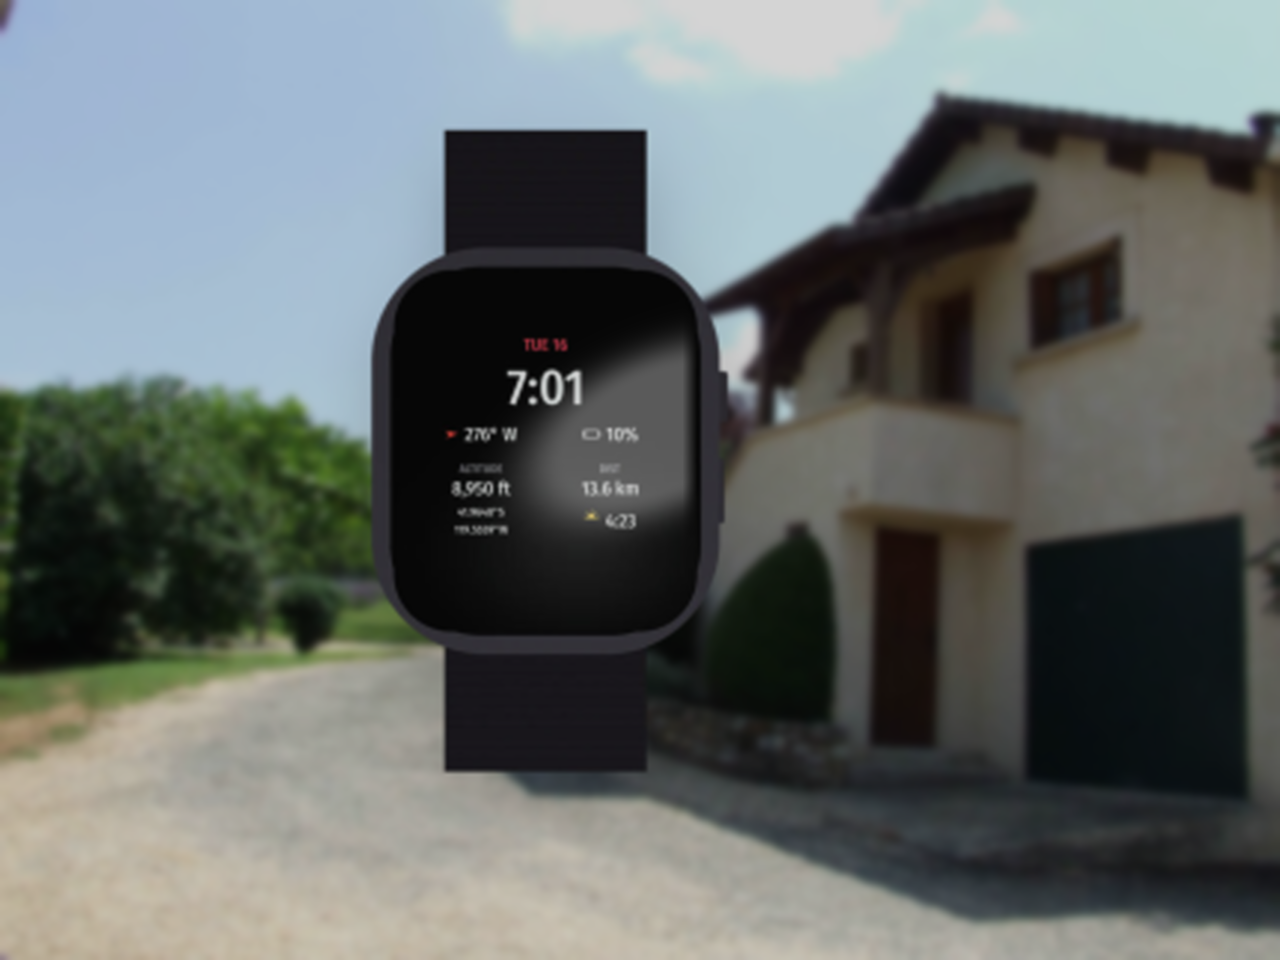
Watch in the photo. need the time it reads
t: 7:01
